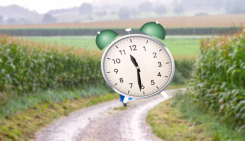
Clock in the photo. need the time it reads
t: 11:31
